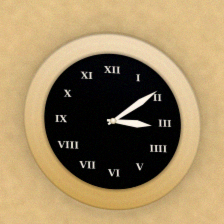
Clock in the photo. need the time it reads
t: 3:09
